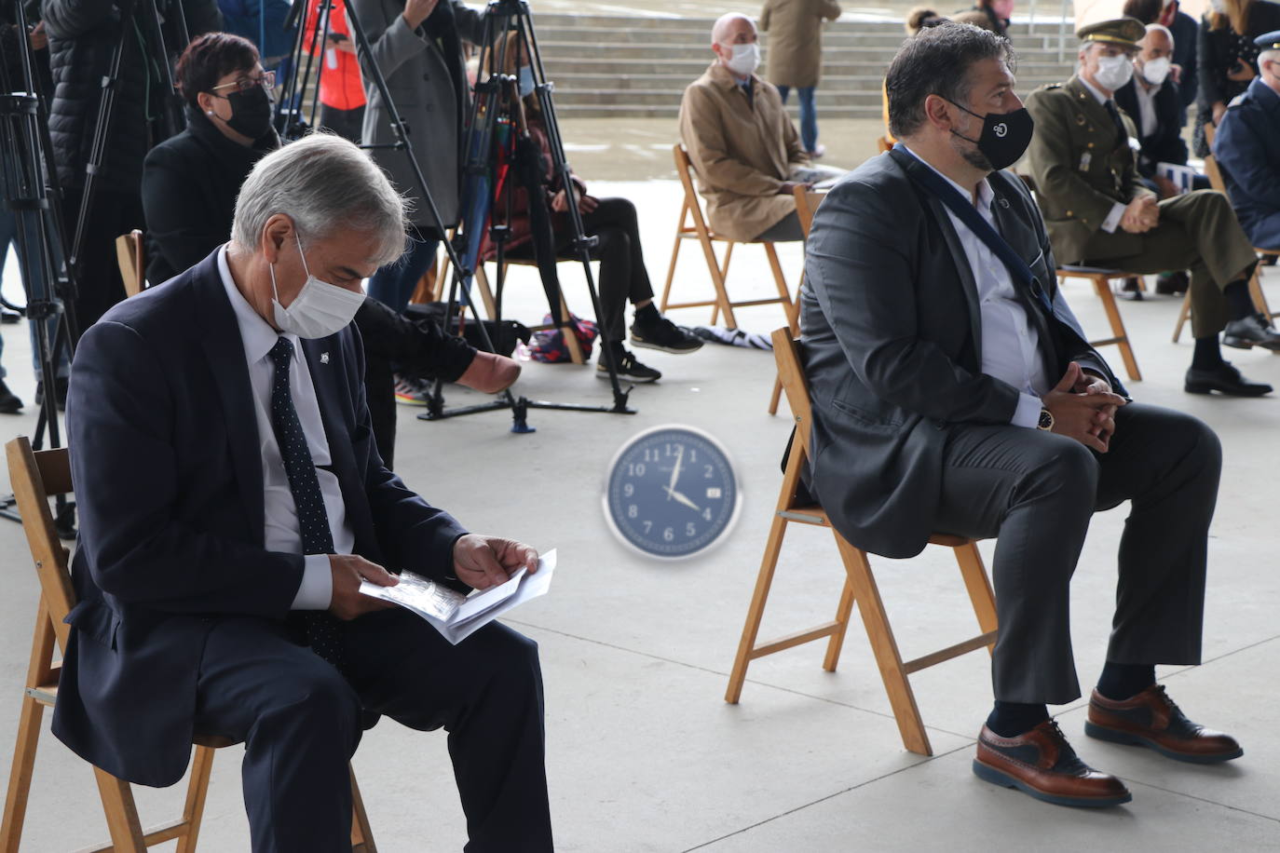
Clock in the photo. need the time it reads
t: 4:02
